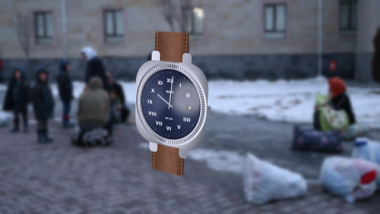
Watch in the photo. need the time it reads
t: 10:01
